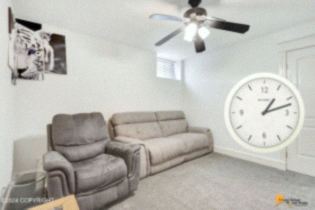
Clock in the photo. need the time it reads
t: 1:12
